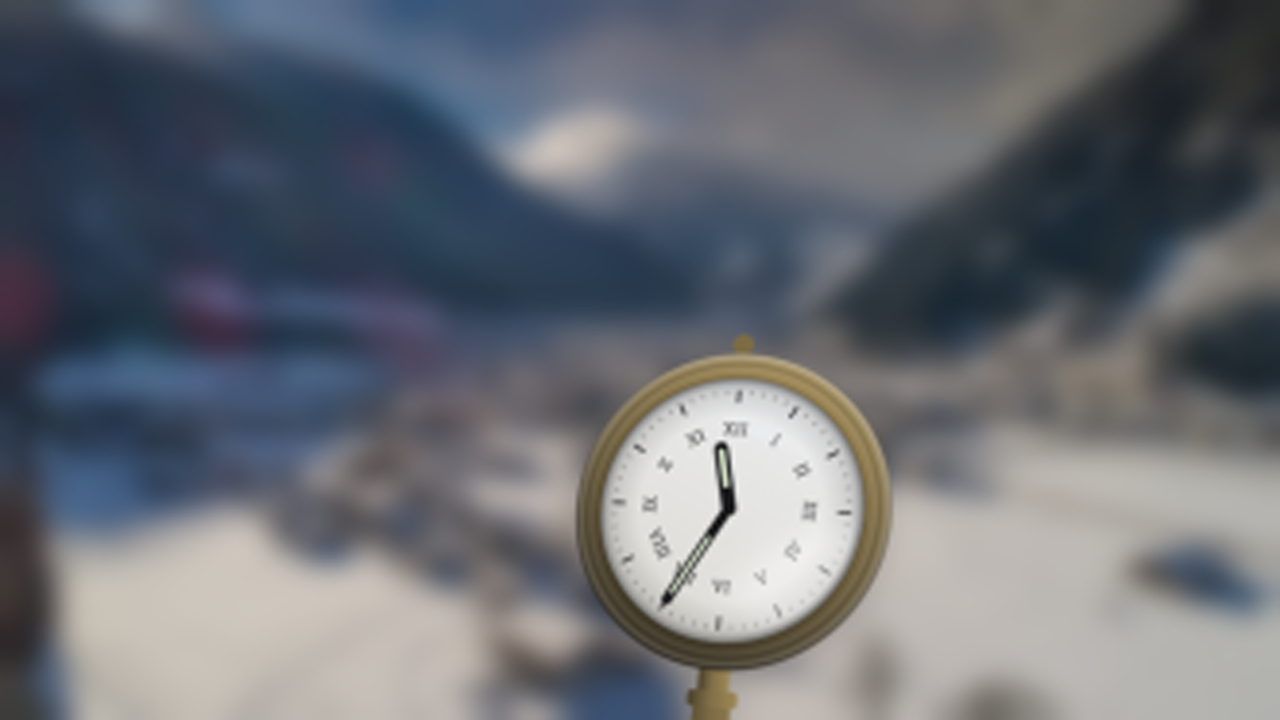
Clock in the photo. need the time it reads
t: 11:35
